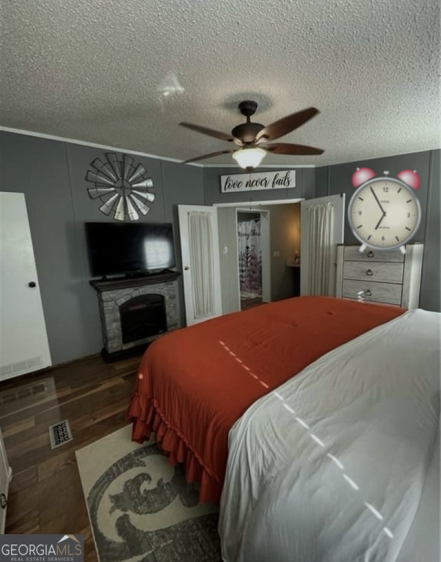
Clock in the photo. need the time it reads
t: 6:55
